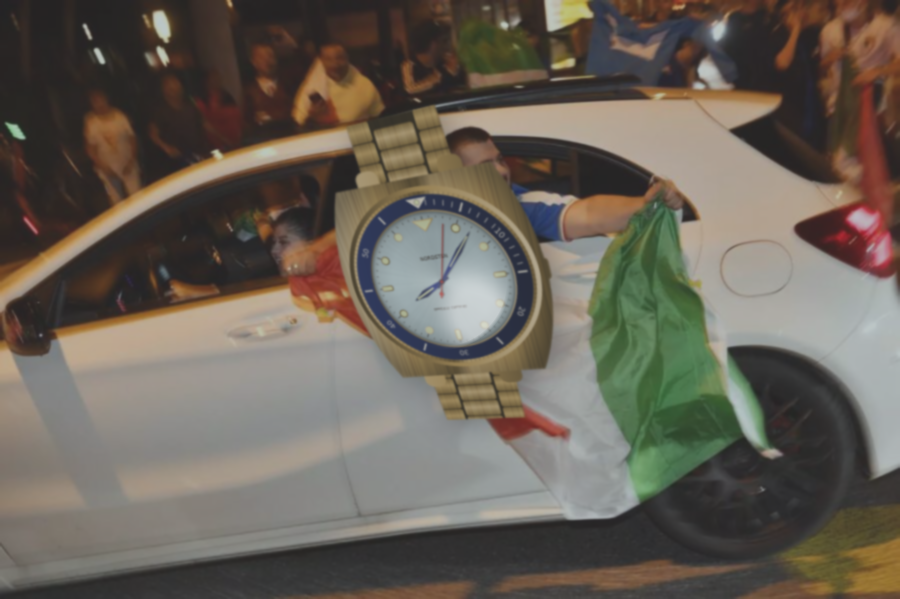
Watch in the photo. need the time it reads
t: 8:07:03
